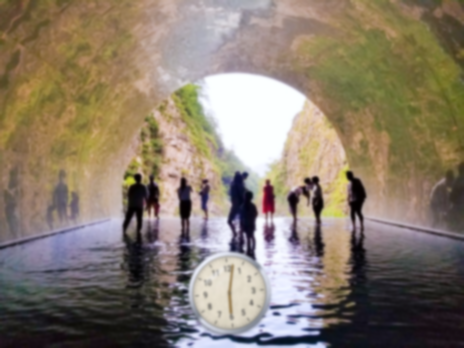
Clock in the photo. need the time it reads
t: 6:02
